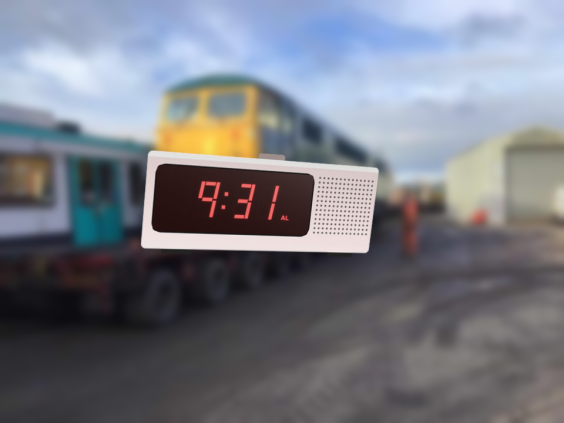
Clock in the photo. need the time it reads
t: 9:31
